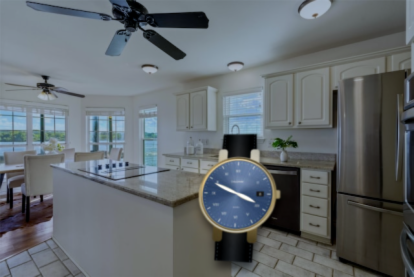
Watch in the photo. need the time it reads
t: 3:49
